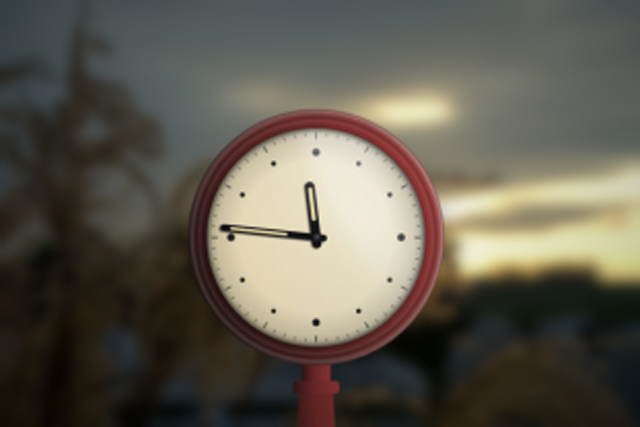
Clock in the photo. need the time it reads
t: 11:46
